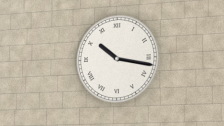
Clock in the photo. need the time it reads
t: 10:17
